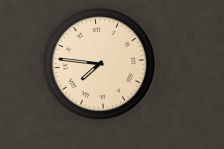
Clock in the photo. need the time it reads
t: 7:47
